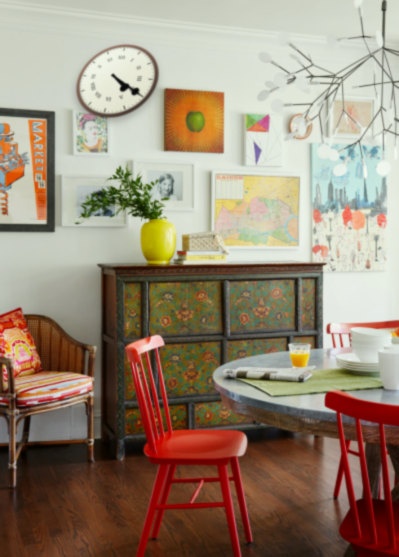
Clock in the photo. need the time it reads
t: 4:20
